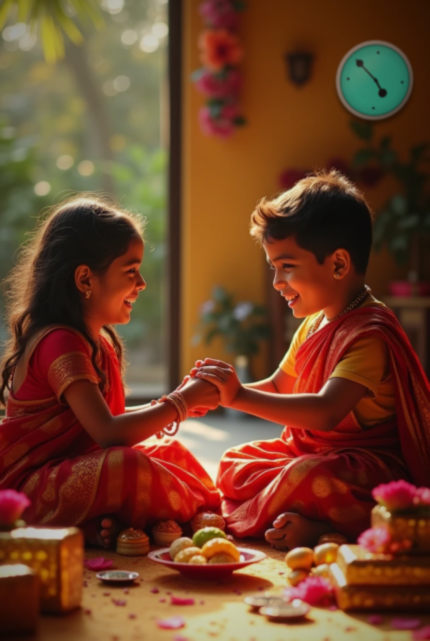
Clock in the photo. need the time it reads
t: 4:52
